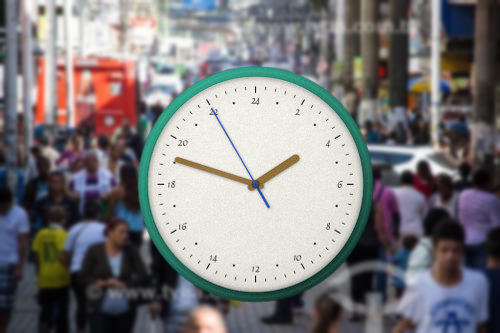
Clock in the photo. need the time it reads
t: 3:47:55
